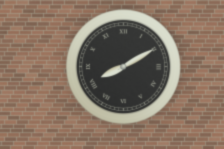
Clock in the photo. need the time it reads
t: 8:10
